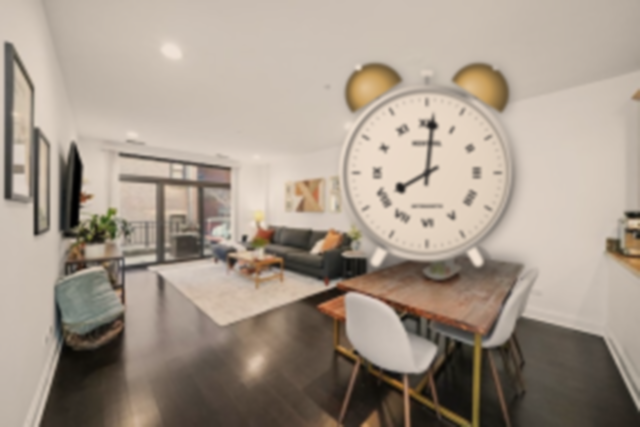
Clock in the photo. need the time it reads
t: 8:01
